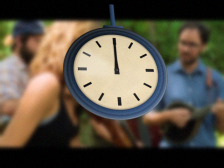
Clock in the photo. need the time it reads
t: 12:00
